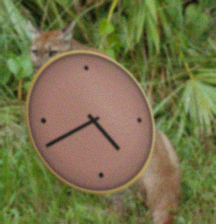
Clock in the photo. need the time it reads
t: 4:41
